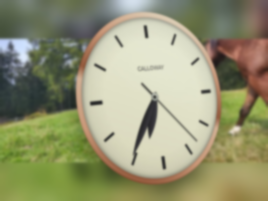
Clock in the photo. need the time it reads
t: 6:35:23
